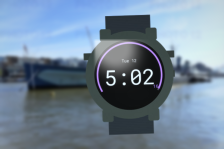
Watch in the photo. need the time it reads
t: 5:02
